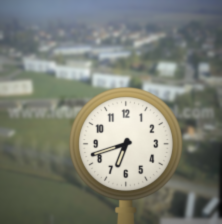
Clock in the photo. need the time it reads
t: 6:42
